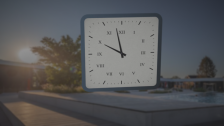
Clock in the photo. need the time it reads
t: 9:58
